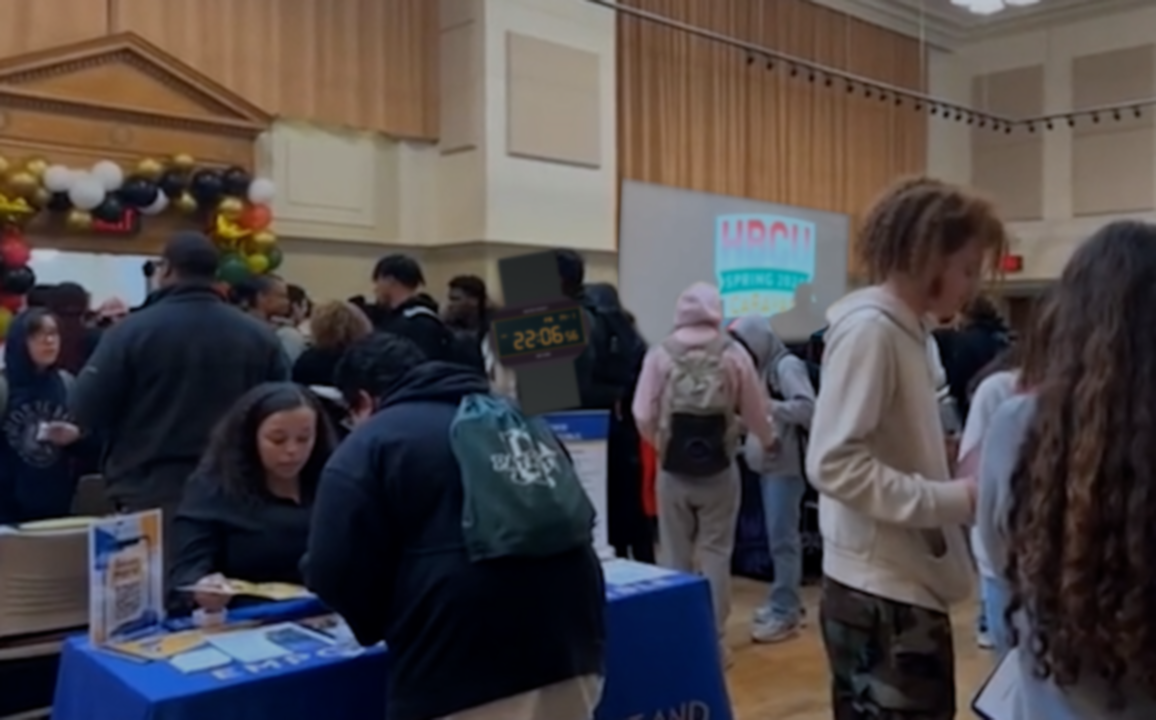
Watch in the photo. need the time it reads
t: 22:06
